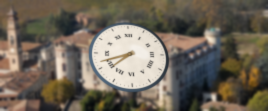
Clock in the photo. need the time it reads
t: 7:42
